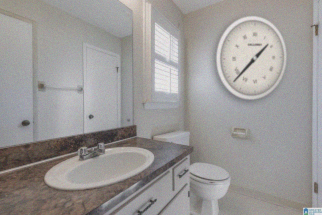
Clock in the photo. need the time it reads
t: 1:38
